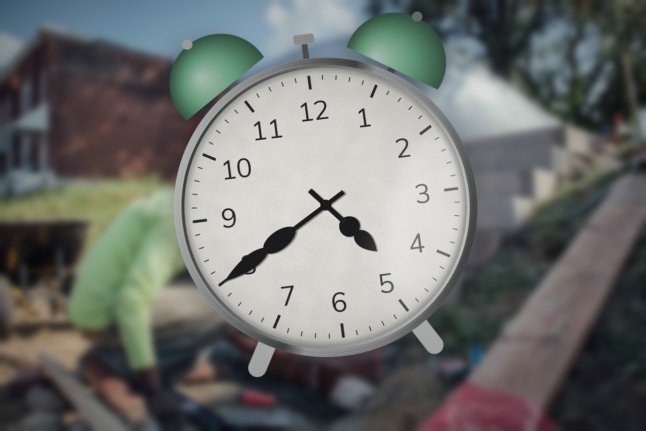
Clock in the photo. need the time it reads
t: 4:40
